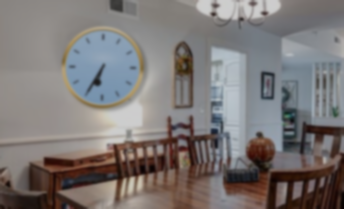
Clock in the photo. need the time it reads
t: 6:35
